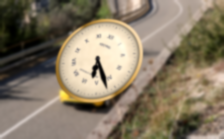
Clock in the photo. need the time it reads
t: 5:22
